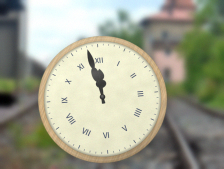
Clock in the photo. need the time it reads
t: 11:58
